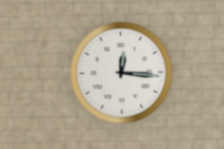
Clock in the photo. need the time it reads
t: 12:16
